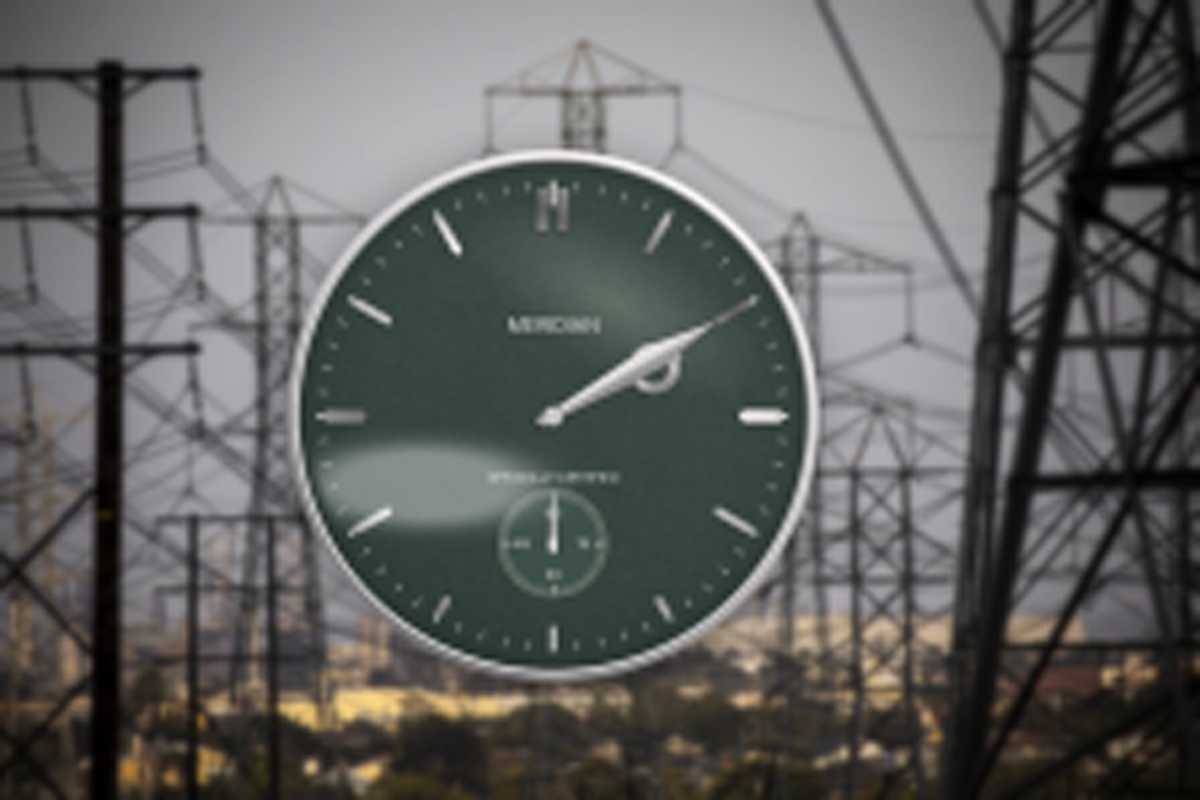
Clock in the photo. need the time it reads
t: 2:10
